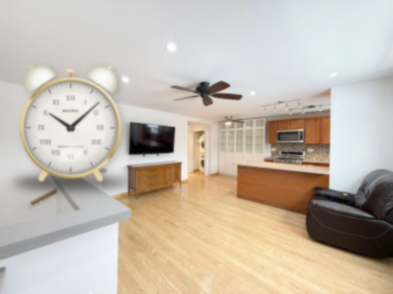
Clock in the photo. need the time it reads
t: 10:08
